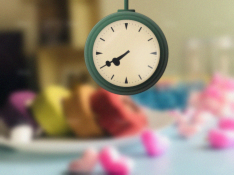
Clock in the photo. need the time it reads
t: 7:40
